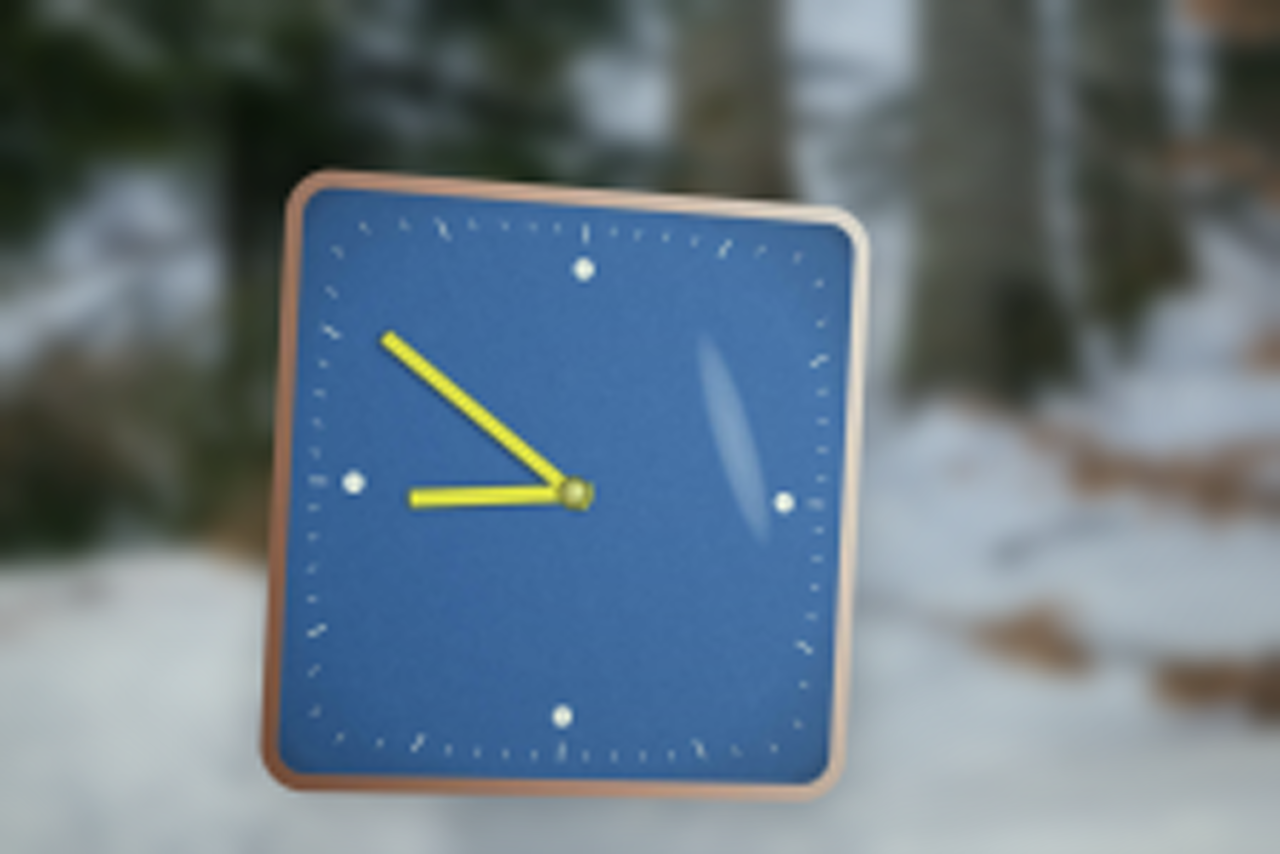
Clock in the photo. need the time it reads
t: 8:51
